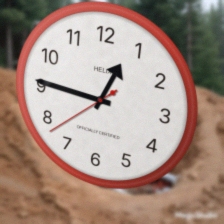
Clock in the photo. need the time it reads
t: 12:45:38
